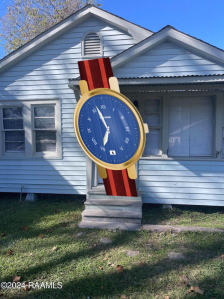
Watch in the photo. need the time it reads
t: 6:57
